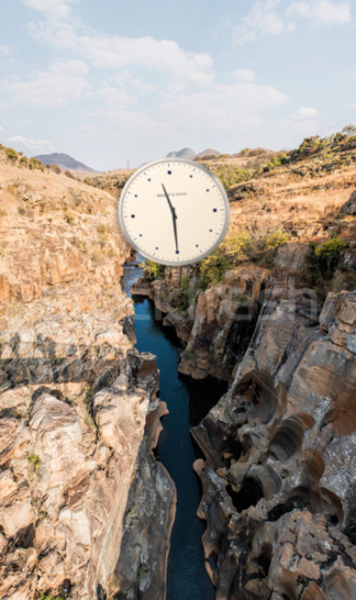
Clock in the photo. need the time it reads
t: 11:30
